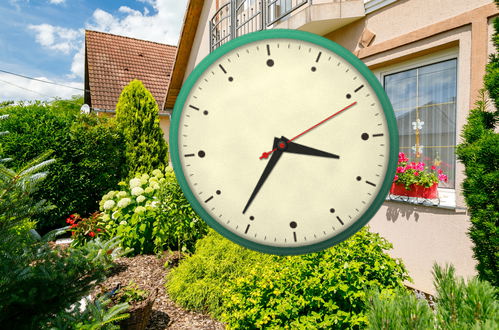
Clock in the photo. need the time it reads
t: 3:36:11
